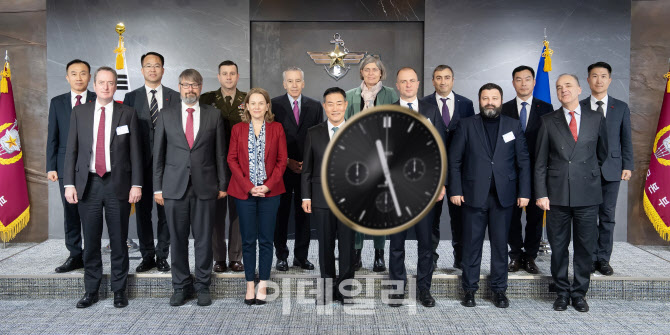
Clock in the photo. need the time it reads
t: 11:27
